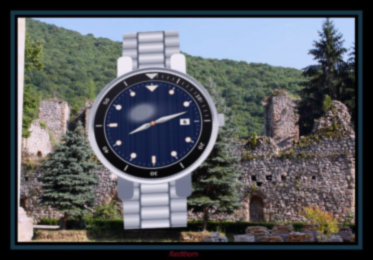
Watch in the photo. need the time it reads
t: 8:12
